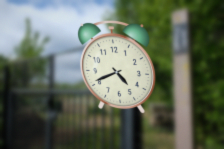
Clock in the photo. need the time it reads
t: 4:41
